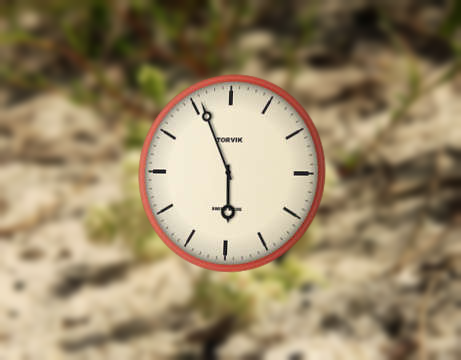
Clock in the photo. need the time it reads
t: 5:56
